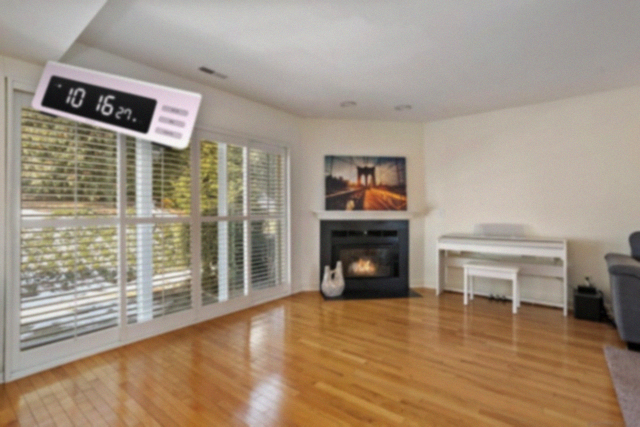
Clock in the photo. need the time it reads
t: 10:16
